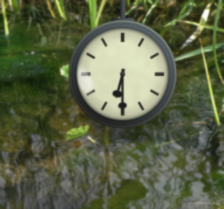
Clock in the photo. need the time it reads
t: 6:30
